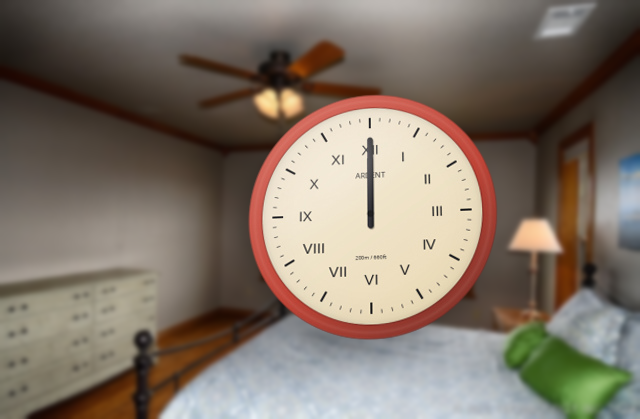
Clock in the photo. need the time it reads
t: 12:00
